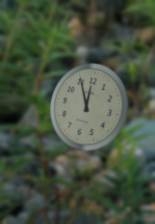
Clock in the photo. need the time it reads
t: 11:55
